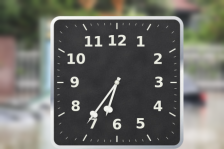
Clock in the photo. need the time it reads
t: 6:36
